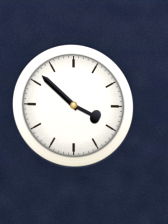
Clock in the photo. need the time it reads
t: 3:52
